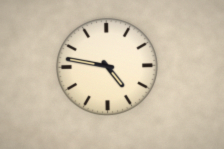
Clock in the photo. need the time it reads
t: 4:47
